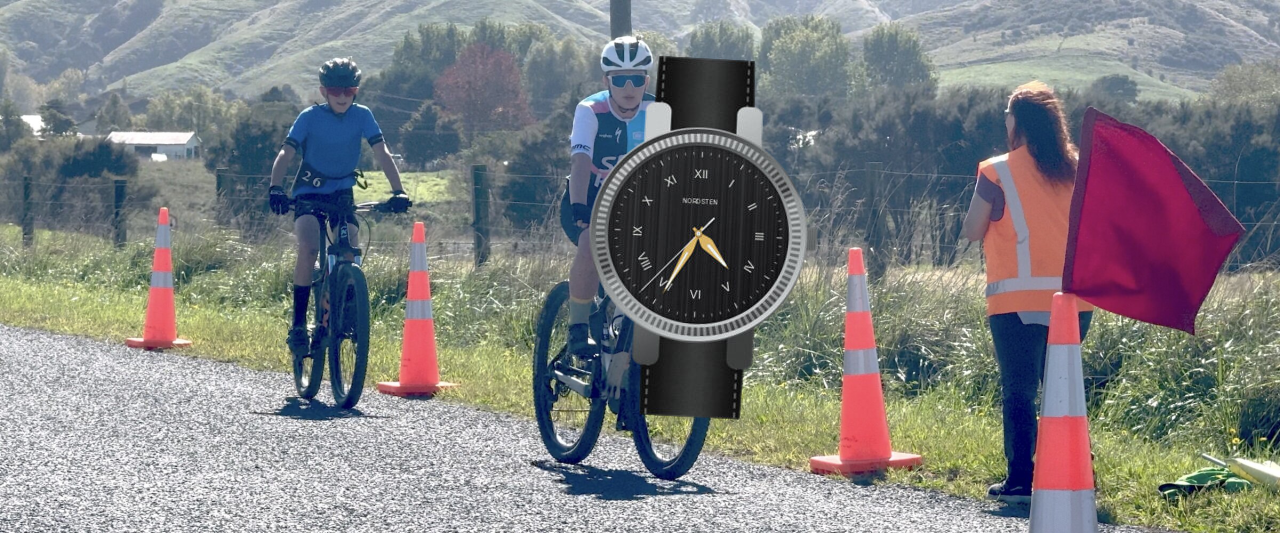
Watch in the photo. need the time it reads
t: 4:34:37
